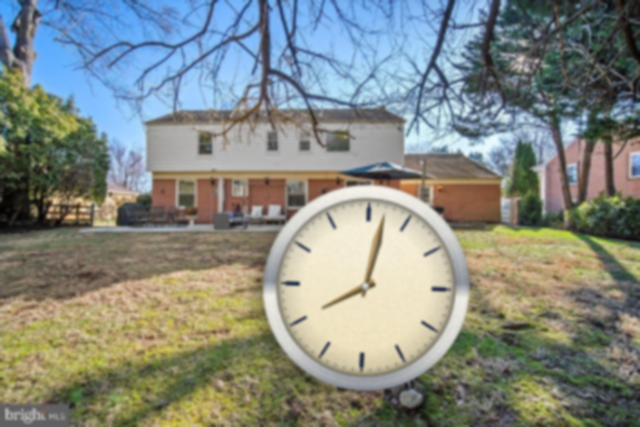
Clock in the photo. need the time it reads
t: 8:02
